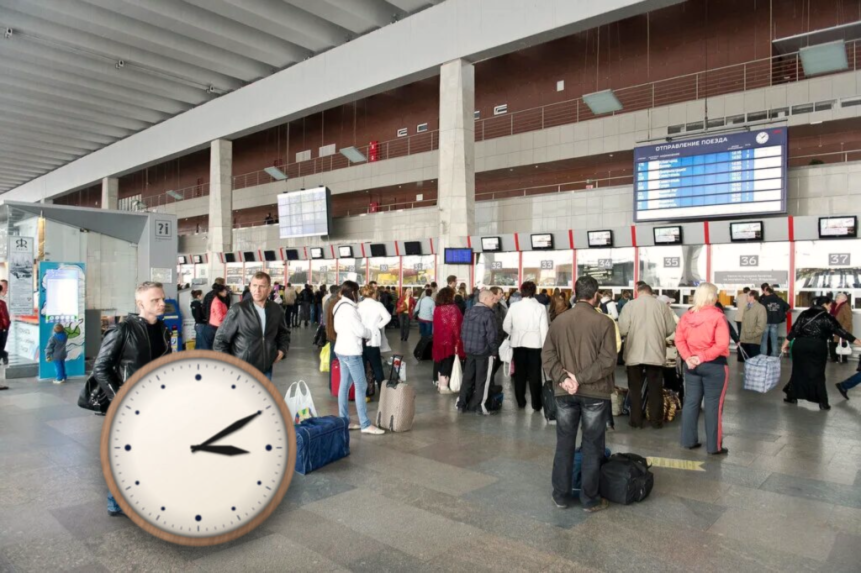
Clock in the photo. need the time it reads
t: 3:10
